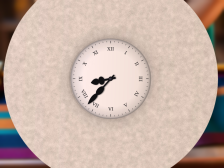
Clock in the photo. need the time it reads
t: 8:37
